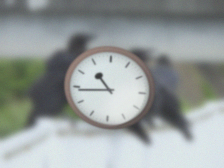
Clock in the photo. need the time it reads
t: 10:44
